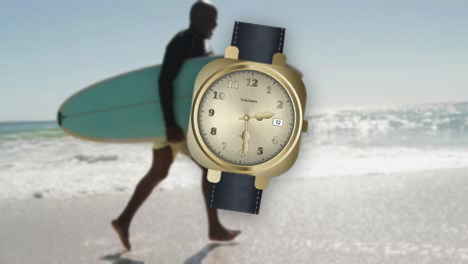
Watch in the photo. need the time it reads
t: 2:29
